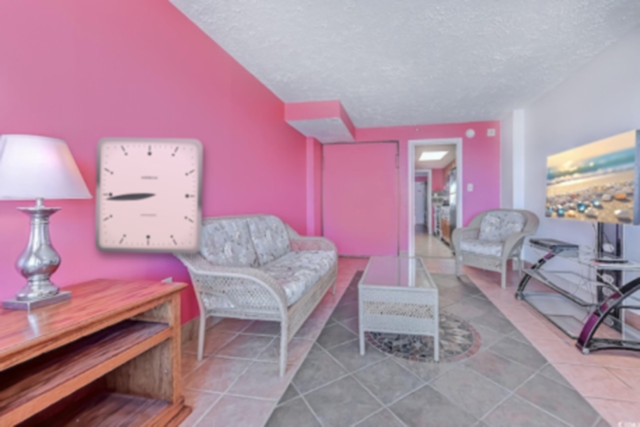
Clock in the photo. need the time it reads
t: 8:44
